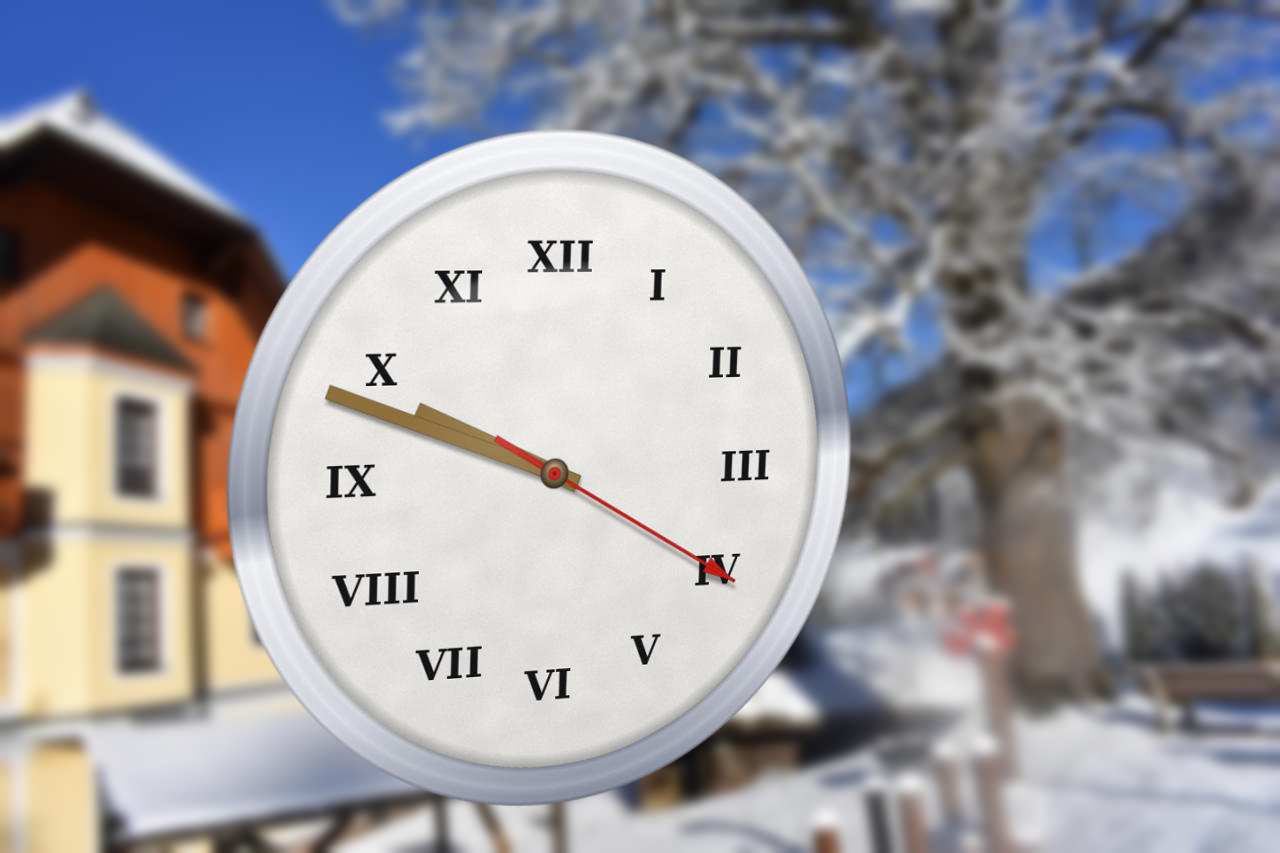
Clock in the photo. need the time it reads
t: 9:48:20
